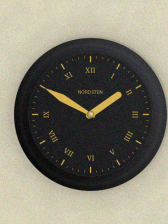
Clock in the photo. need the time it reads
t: 1:50
